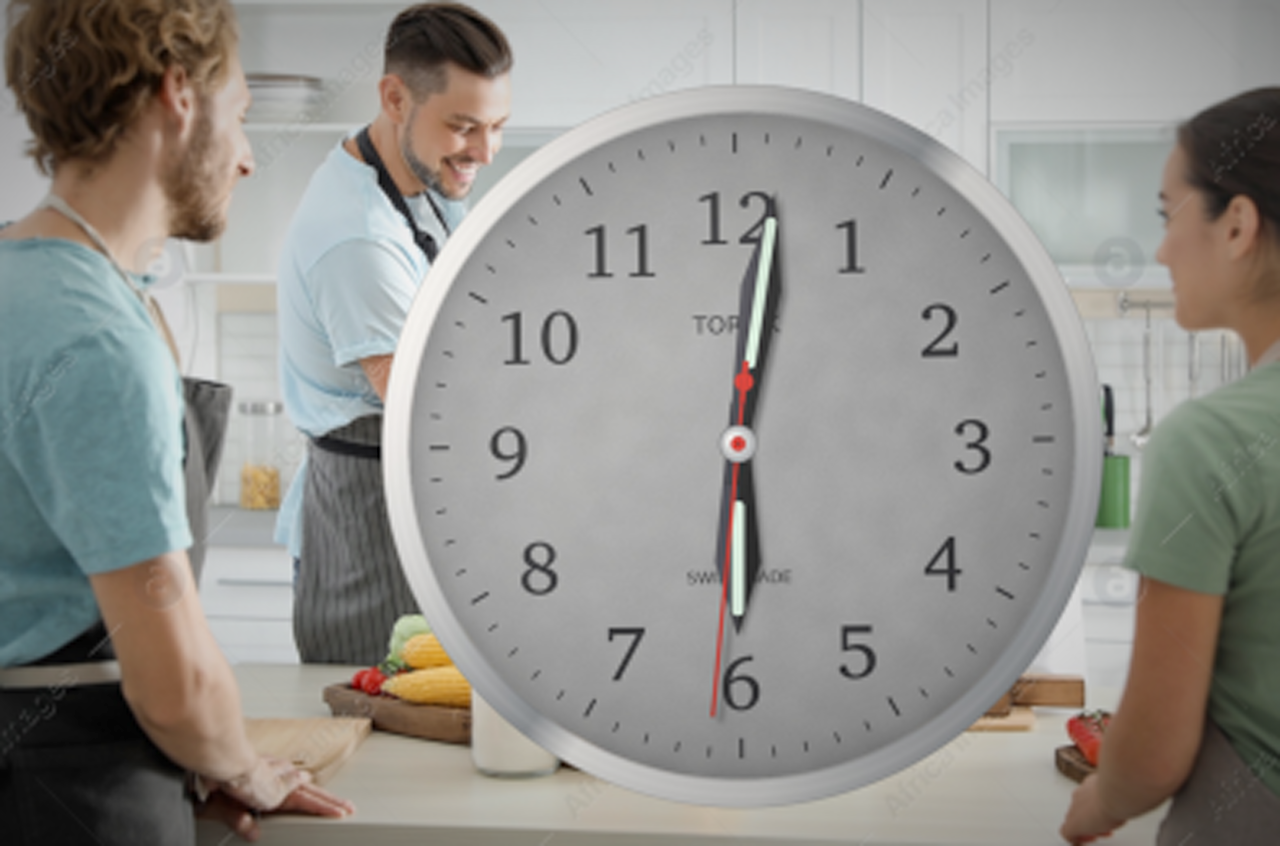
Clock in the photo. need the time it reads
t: 6:01:31
